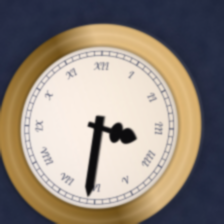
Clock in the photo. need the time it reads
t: 3:31
